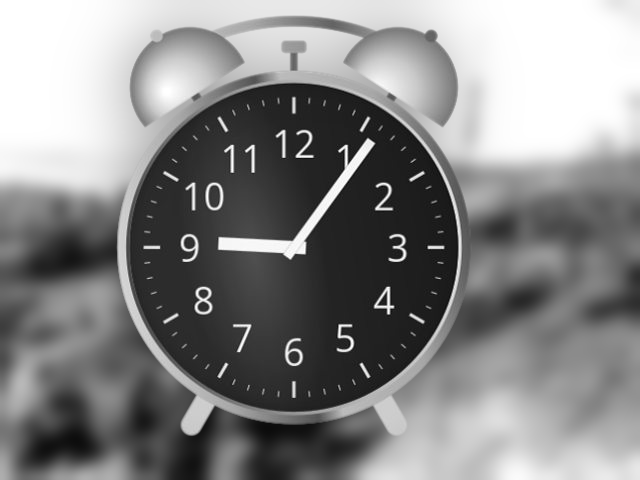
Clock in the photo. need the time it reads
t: 9:06
